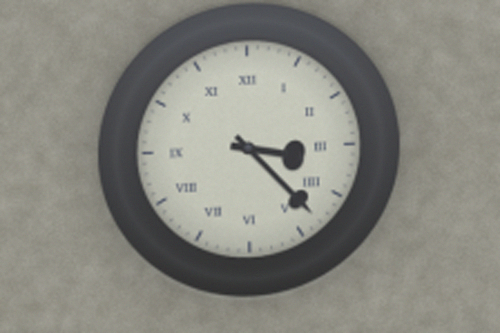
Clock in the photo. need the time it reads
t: 3:23
